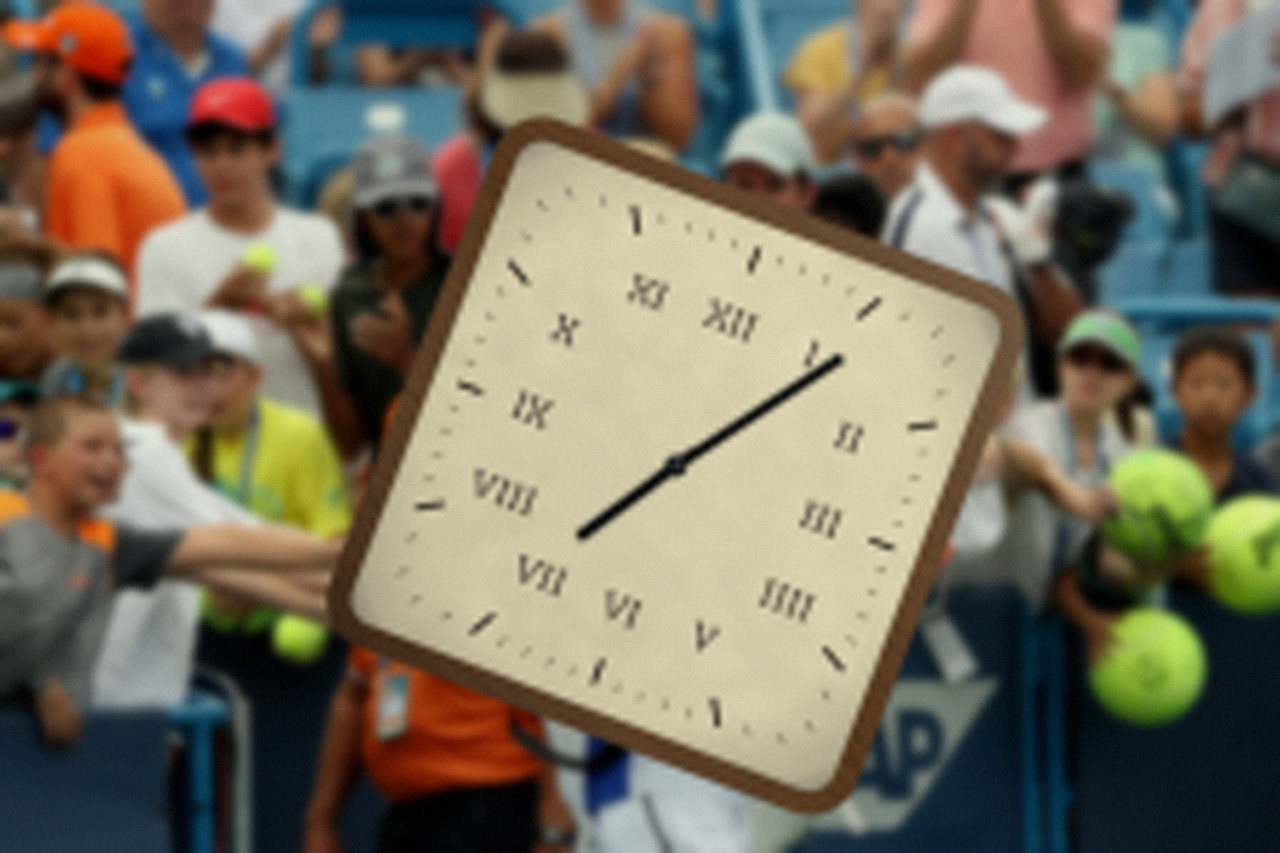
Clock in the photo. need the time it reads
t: 7:06
